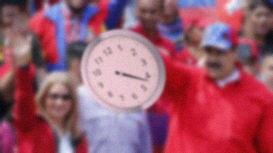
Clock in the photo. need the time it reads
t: 4:22
